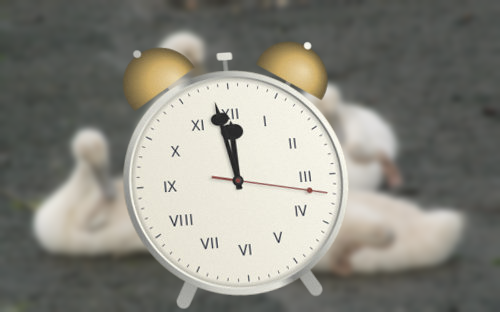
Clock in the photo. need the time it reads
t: 11:58:17
